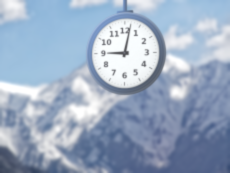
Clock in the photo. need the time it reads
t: 9:02
